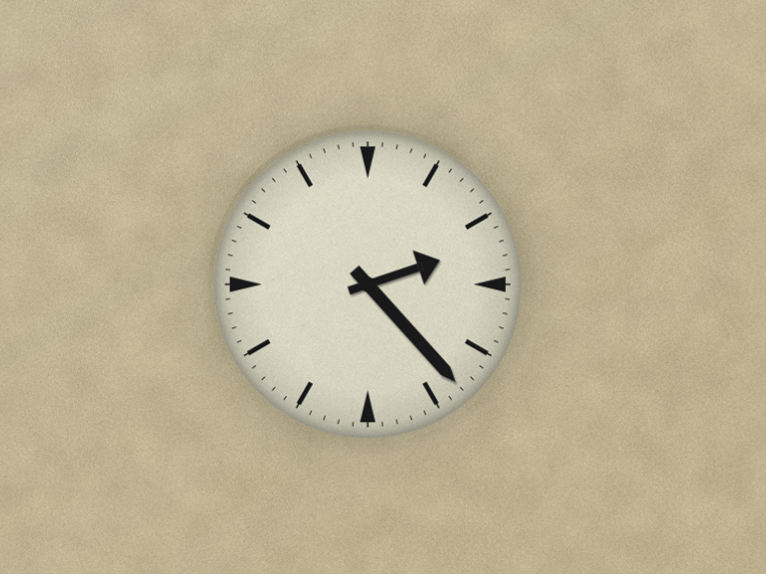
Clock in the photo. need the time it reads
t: 2:23
